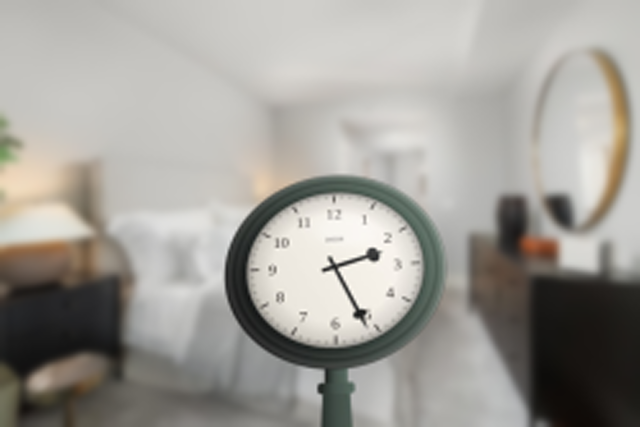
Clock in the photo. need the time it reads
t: 2:26
